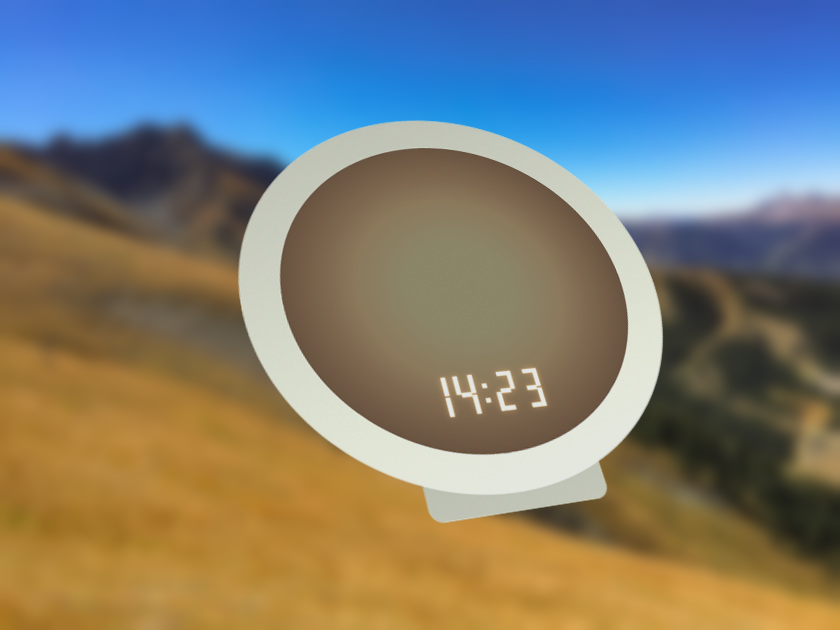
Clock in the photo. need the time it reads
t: 14:23
